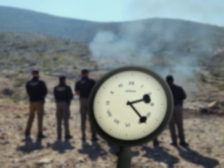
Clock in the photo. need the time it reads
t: 2:23
